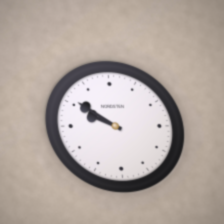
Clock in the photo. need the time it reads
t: 9:51
